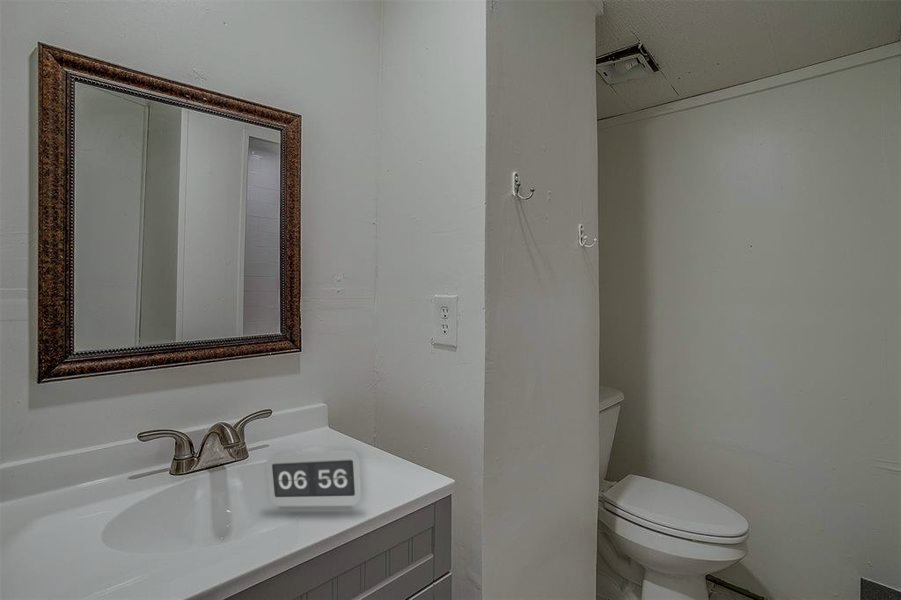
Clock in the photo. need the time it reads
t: 6:56
